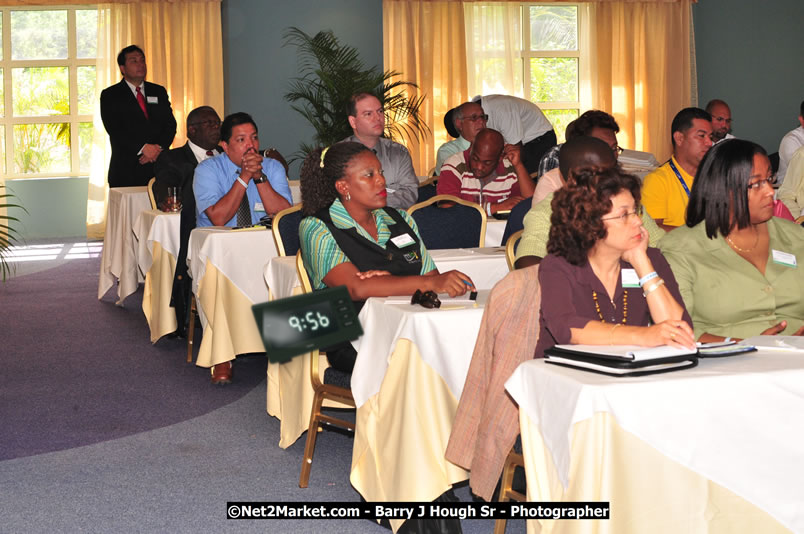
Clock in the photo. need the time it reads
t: 9:56
